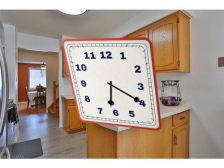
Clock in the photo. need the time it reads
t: 6:20
